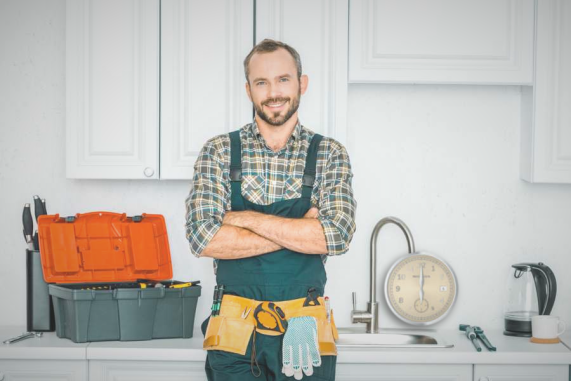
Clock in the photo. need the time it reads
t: 6:00
